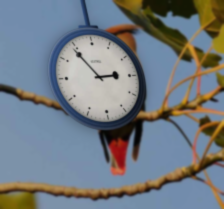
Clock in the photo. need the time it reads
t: 2:54
